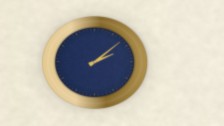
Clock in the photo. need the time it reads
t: 2:08
